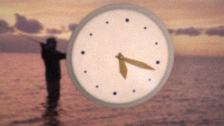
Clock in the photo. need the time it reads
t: 5:17
